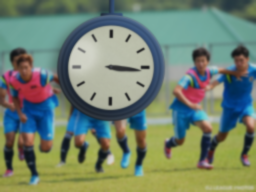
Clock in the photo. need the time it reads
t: 3:16
